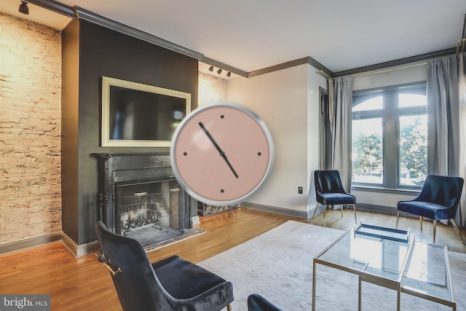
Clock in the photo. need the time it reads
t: 4:54
